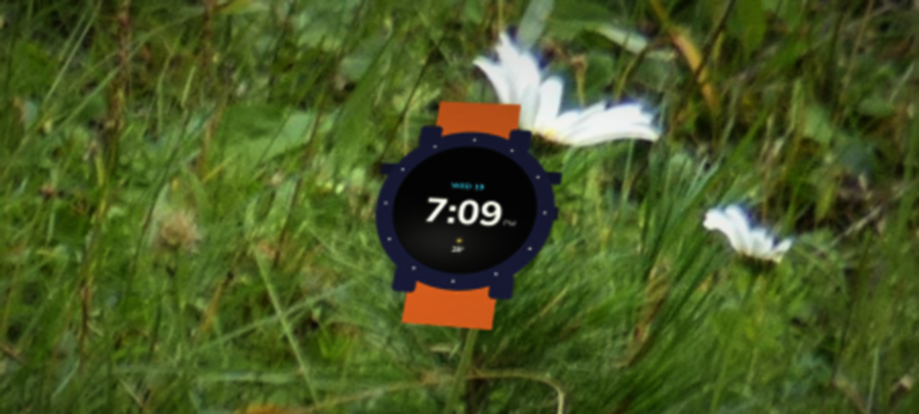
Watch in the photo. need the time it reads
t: 7:09
